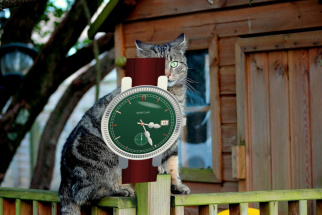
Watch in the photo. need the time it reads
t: 3:26
